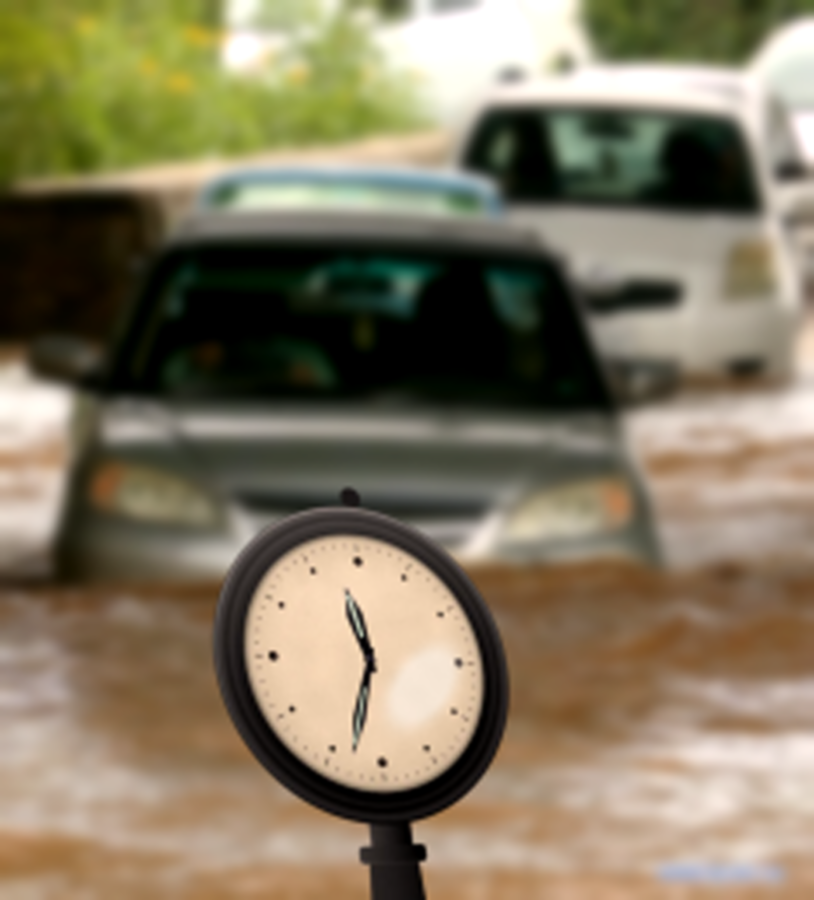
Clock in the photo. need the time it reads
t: 11:33
